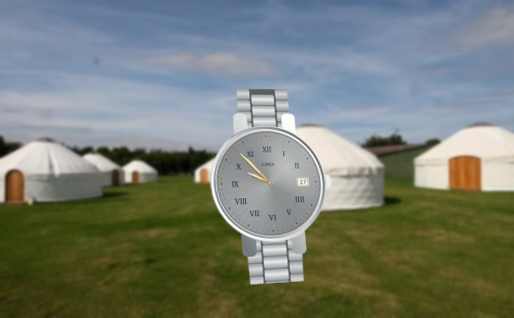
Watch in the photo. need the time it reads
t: 9:53
